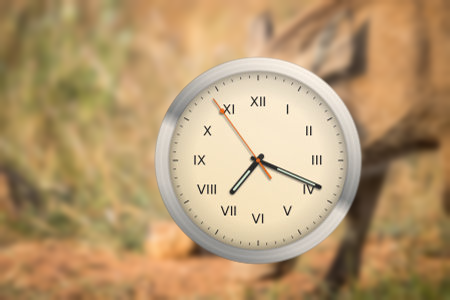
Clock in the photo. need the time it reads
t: 7:18:54
